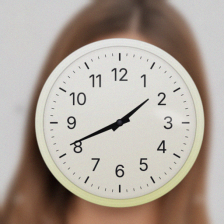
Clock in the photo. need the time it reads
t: 1:41
